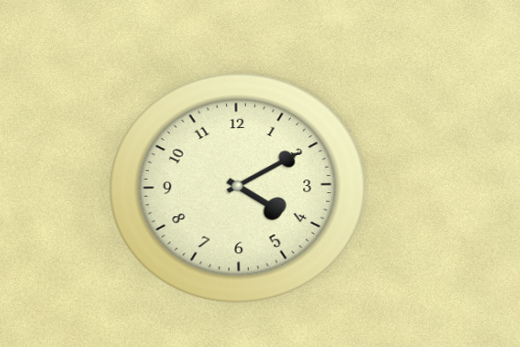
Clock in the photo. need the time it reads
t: 4:10
